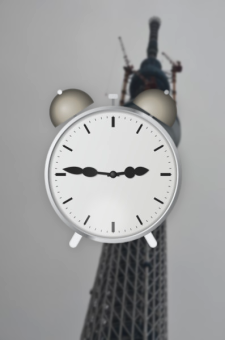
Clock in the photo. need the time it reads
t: 2:46
